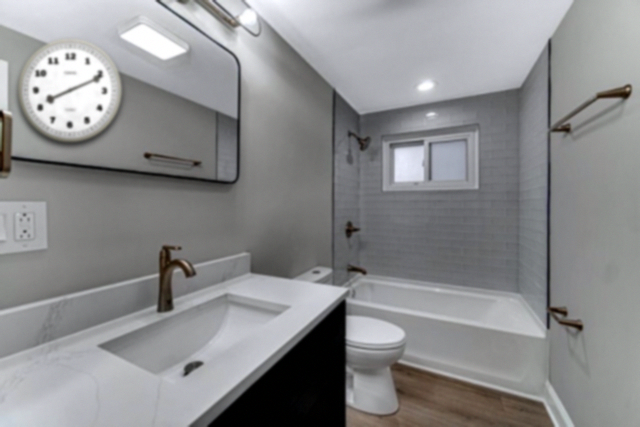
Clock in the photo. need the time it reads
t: 8:11
